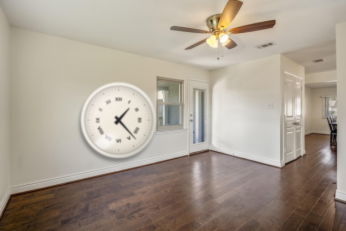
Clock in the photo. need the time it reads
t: 1:23
